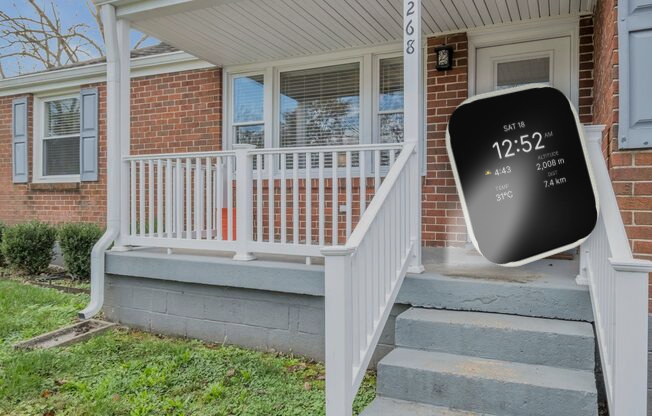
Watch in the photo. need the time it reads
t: 12:52
